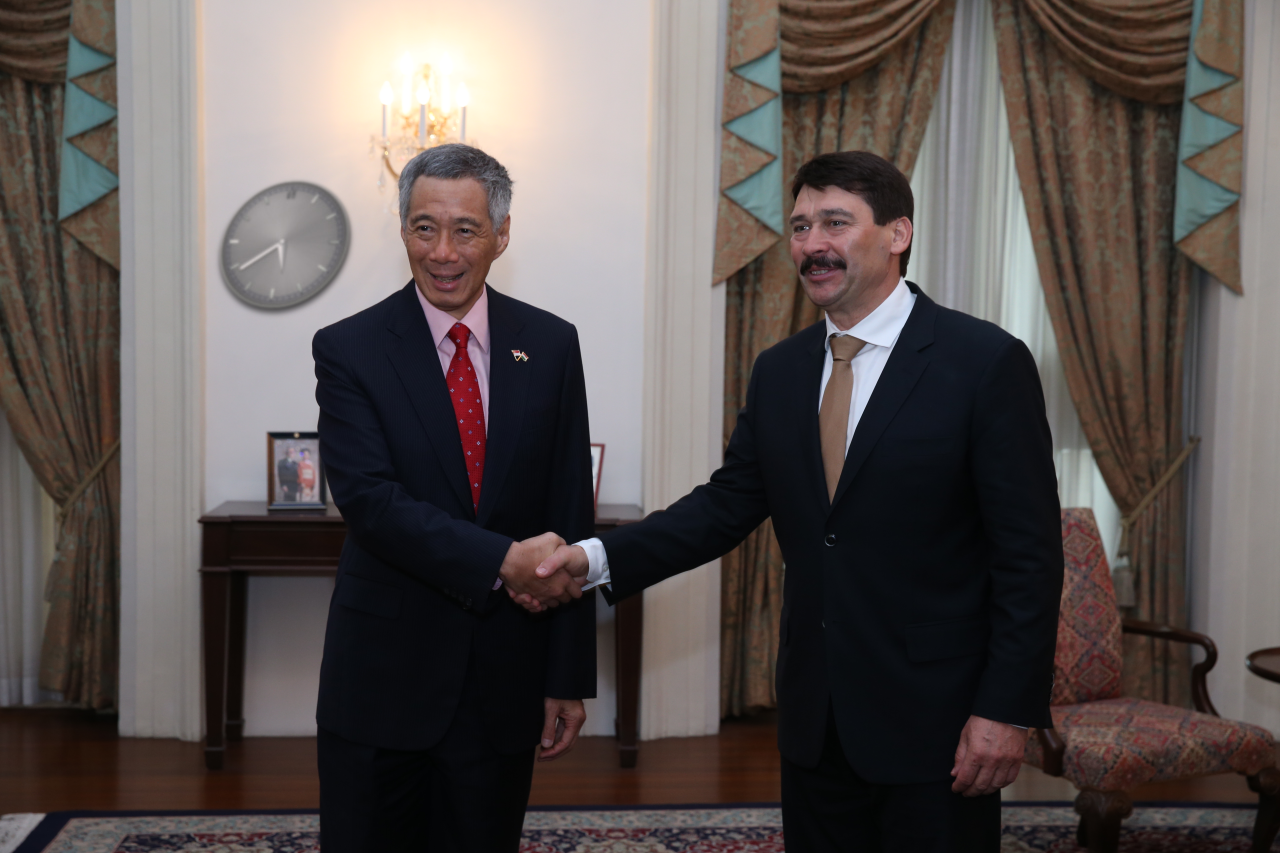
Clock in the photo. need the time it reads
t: 5:39
